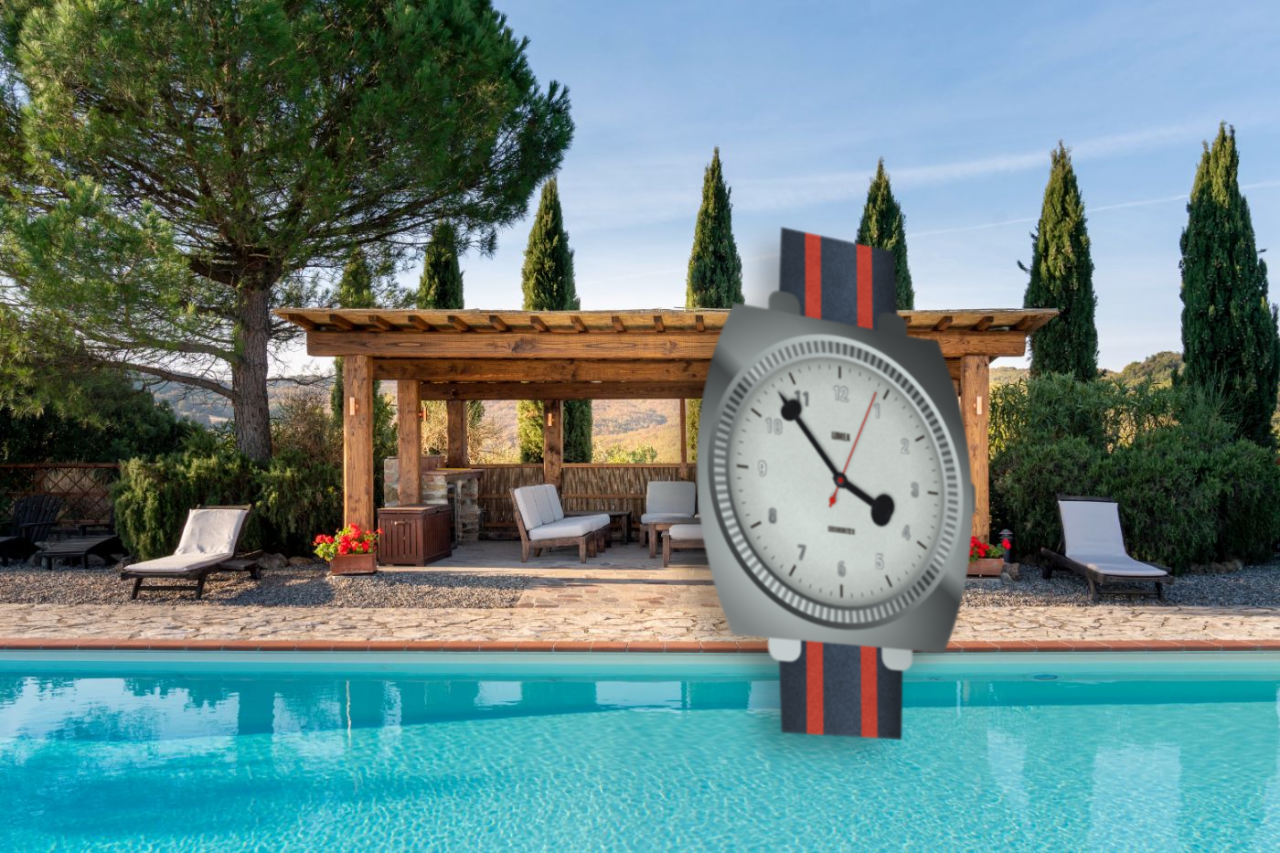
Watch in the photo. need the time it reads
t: 3:53:04
